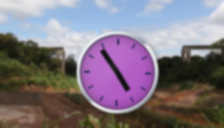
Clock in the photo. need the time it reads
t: 4:54
